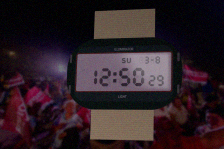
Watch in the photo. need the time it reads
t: 12:50:29
